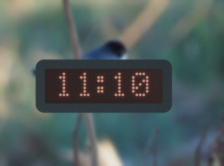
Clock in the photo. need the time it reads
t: 11:10
